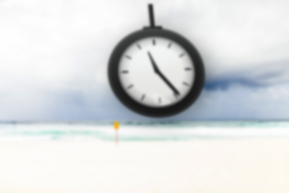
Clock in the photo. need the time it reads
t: 11:24
